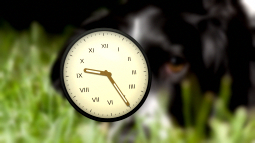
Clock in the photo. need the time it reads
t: 9:25
